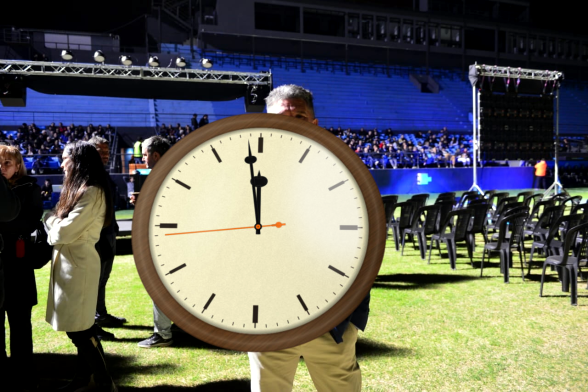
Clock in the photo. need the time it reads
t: 11:58:44
